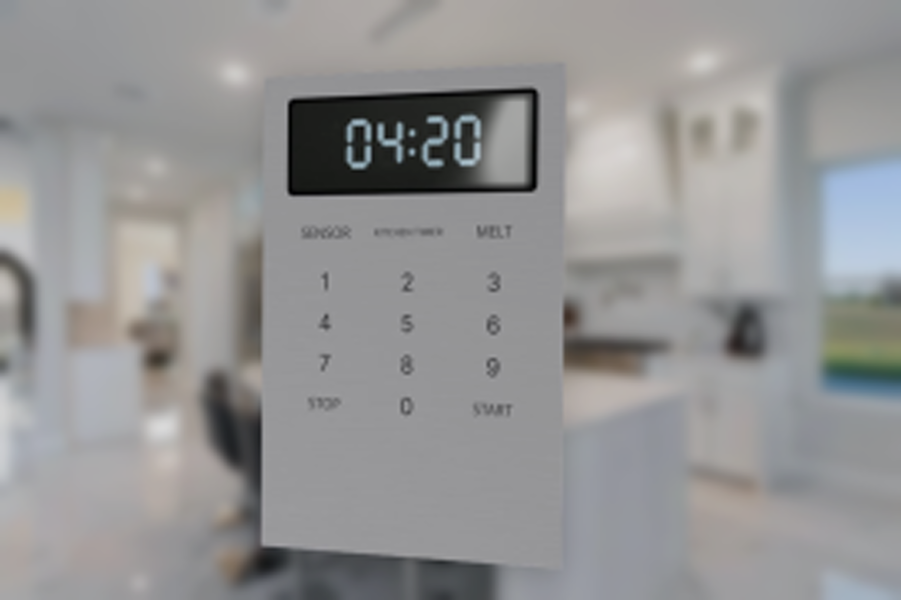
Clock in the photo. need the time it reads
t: 4:20
